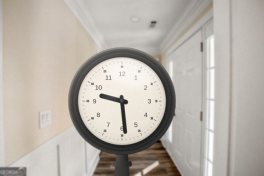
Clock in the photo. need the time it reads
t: 9:29
